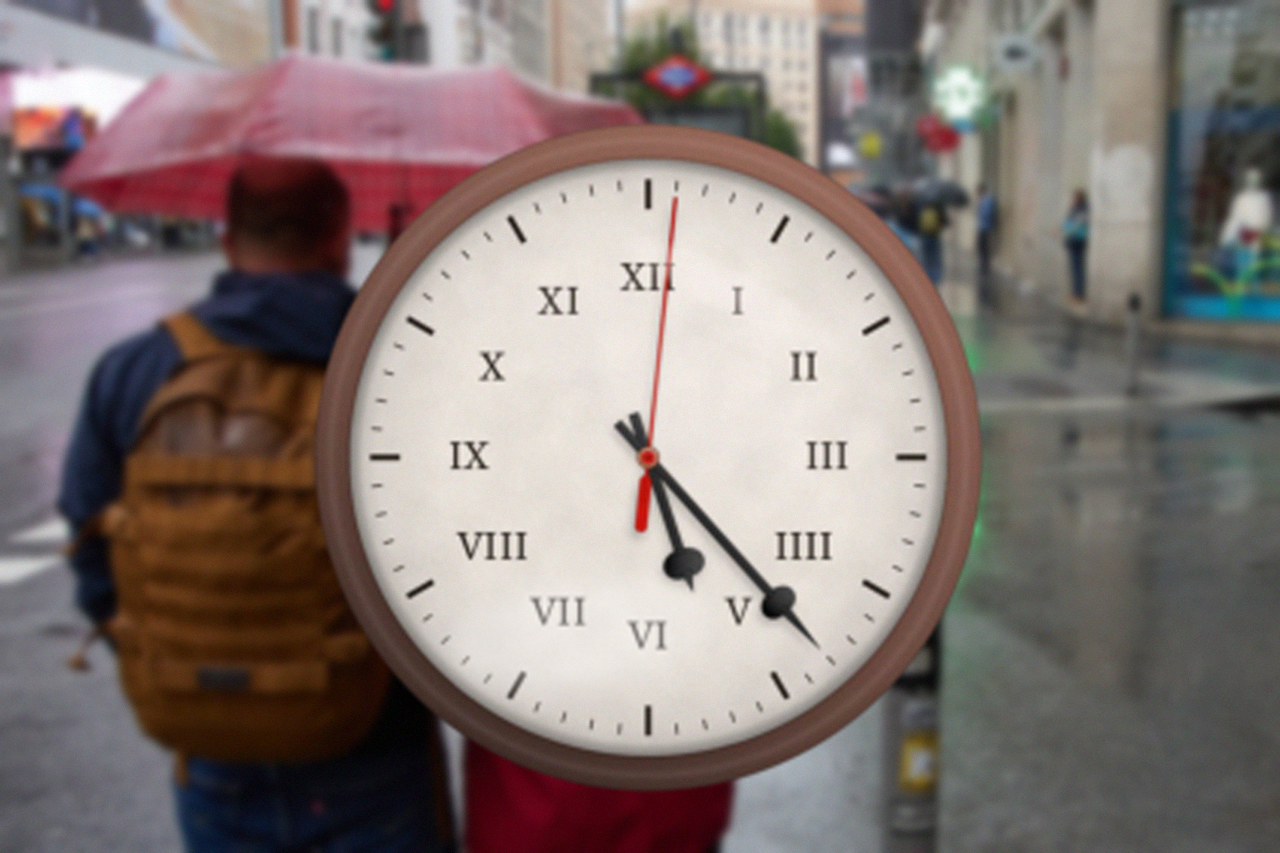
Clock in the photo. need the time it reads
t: 5:23:01
